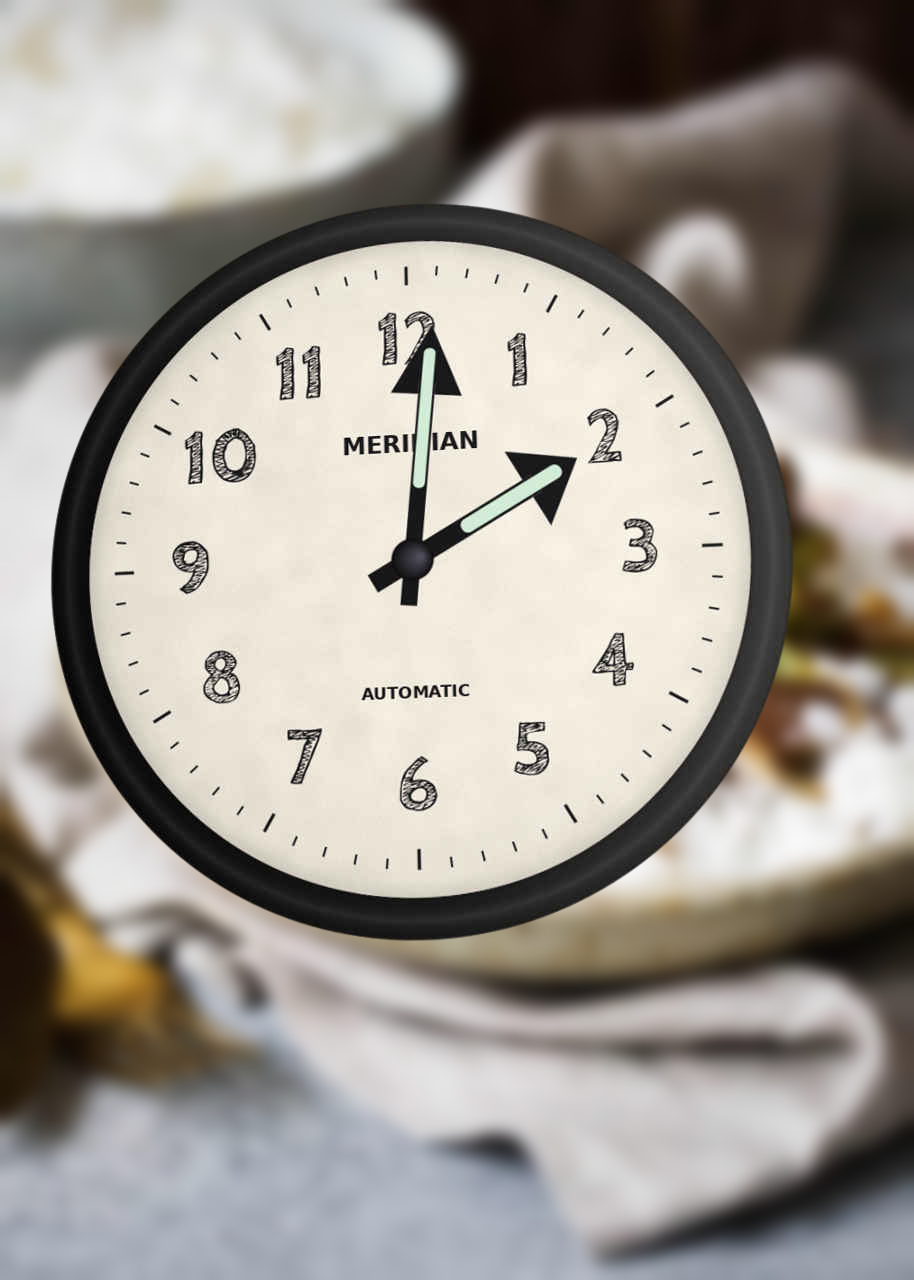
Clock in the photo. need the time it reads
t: 2:01
